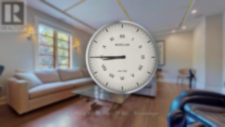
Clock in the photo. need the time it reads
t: 8:45
